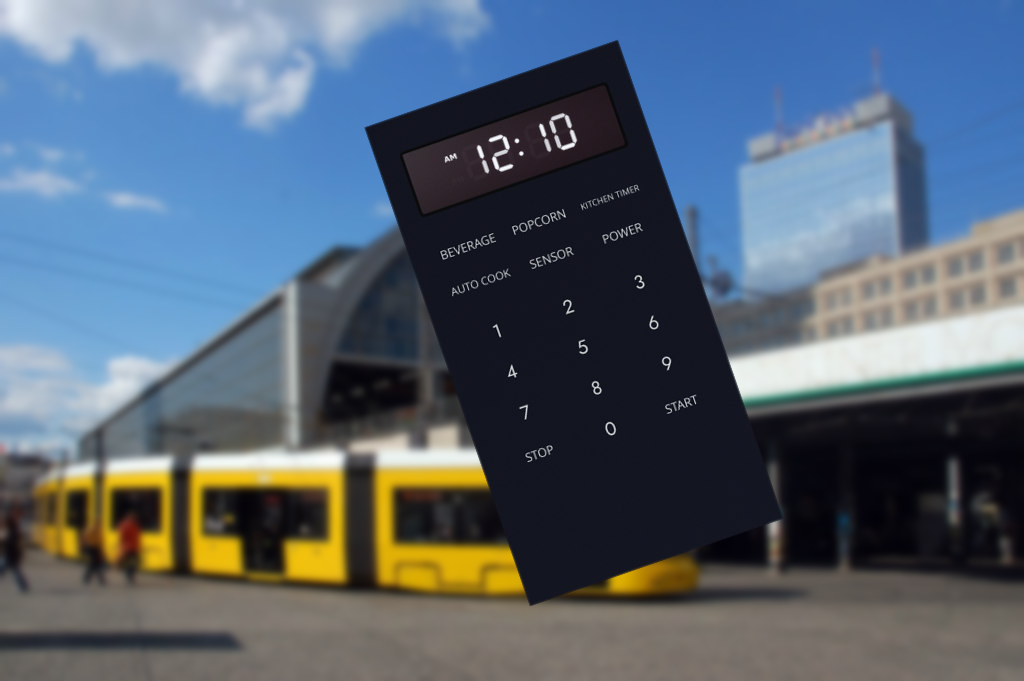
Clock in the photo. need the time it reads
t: 12:10
